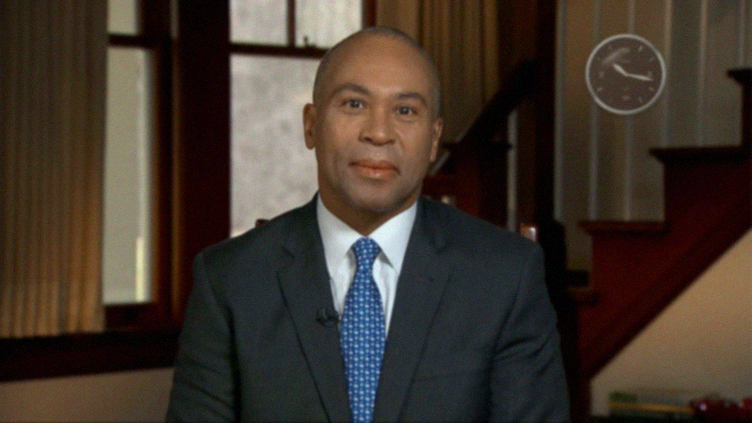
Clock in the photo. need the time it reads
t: 10:17
